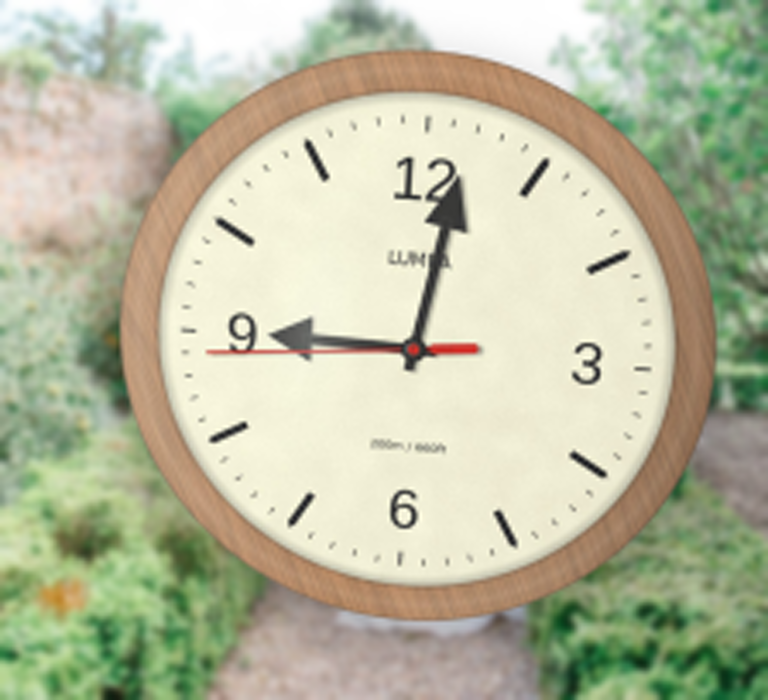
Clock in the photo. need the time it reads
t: 9:01:44
